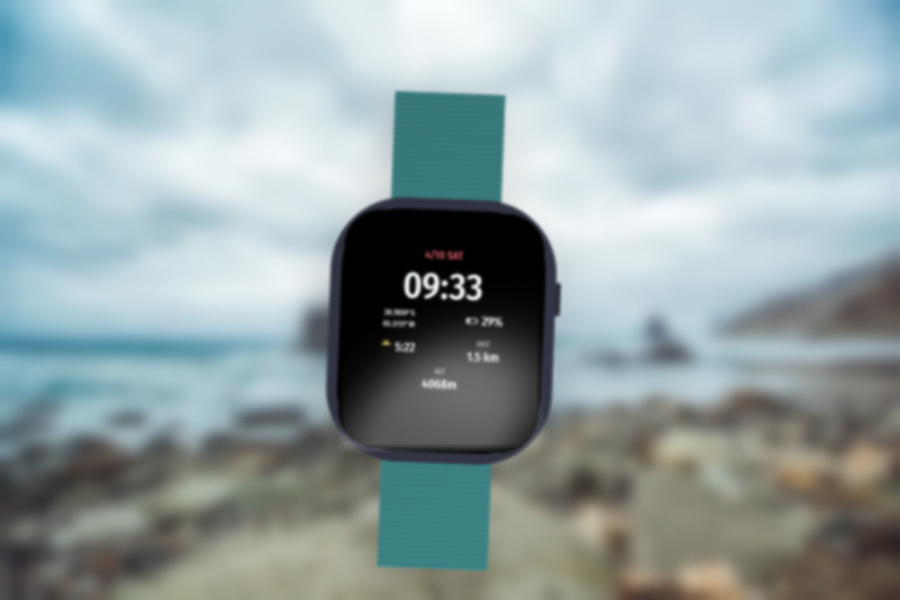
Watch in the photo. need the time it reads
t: 9:33
